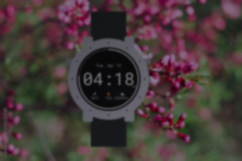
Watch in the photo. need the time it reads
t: 4:18
